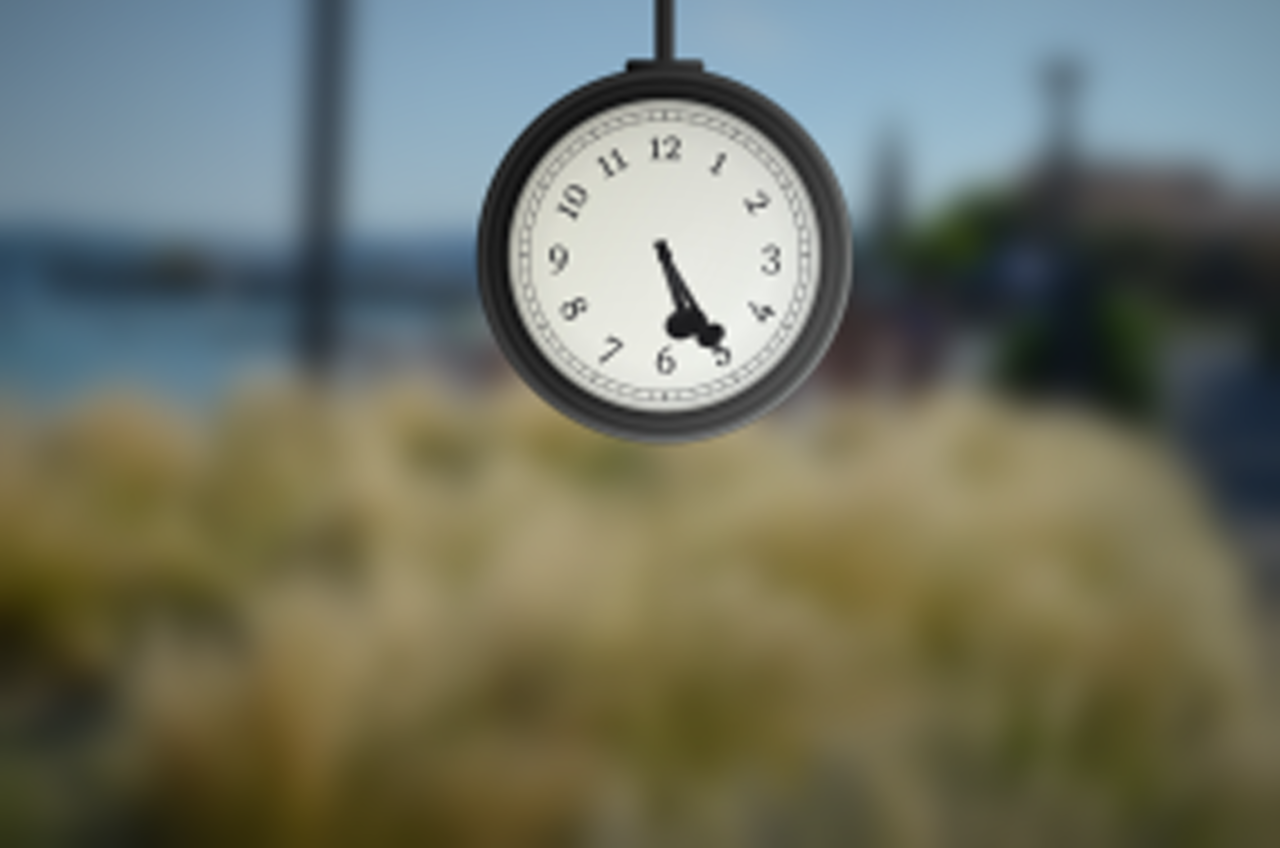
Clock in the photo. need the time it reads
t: 5:25
